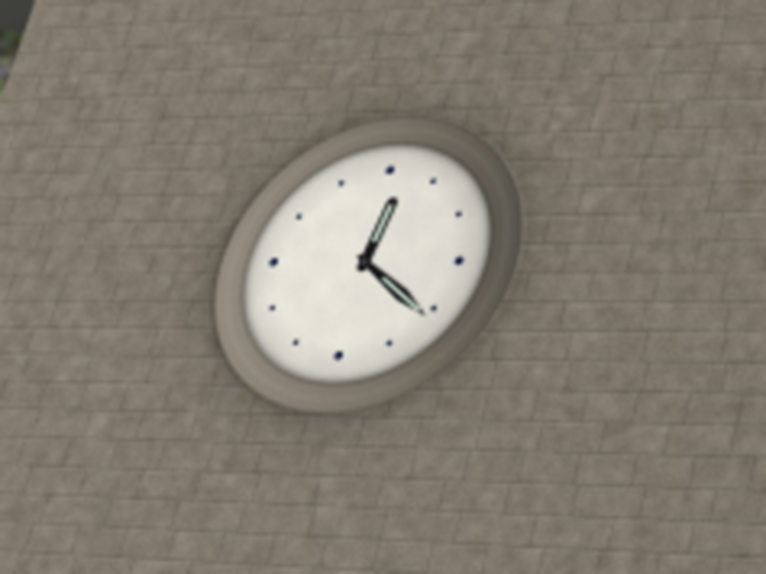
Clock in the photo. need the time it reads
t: 12:21
